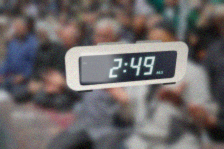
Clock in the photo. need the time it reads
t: 2:49
